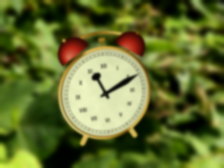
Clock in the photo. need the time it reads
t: 11:11
